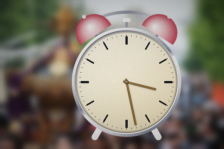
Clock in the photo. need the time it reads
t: 3:28
